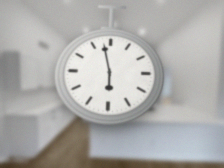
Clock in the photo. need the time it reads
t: 5:58
